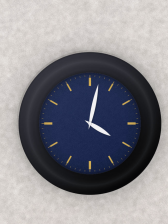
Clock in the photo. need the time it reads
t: 4:02
